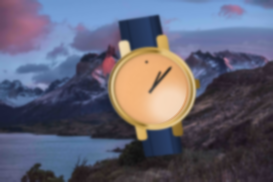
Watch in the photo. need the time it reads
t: 1:08
